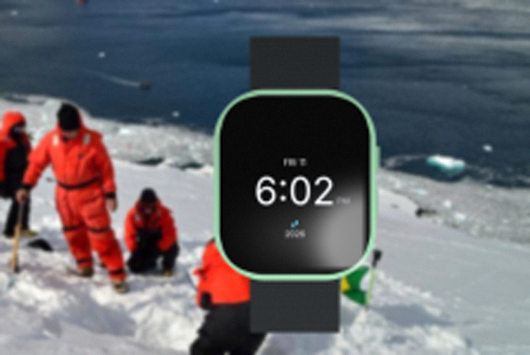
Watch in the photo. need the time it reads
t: 6:02
